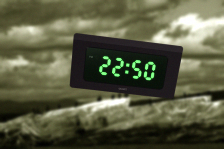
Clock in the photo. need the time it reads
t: 22:50
